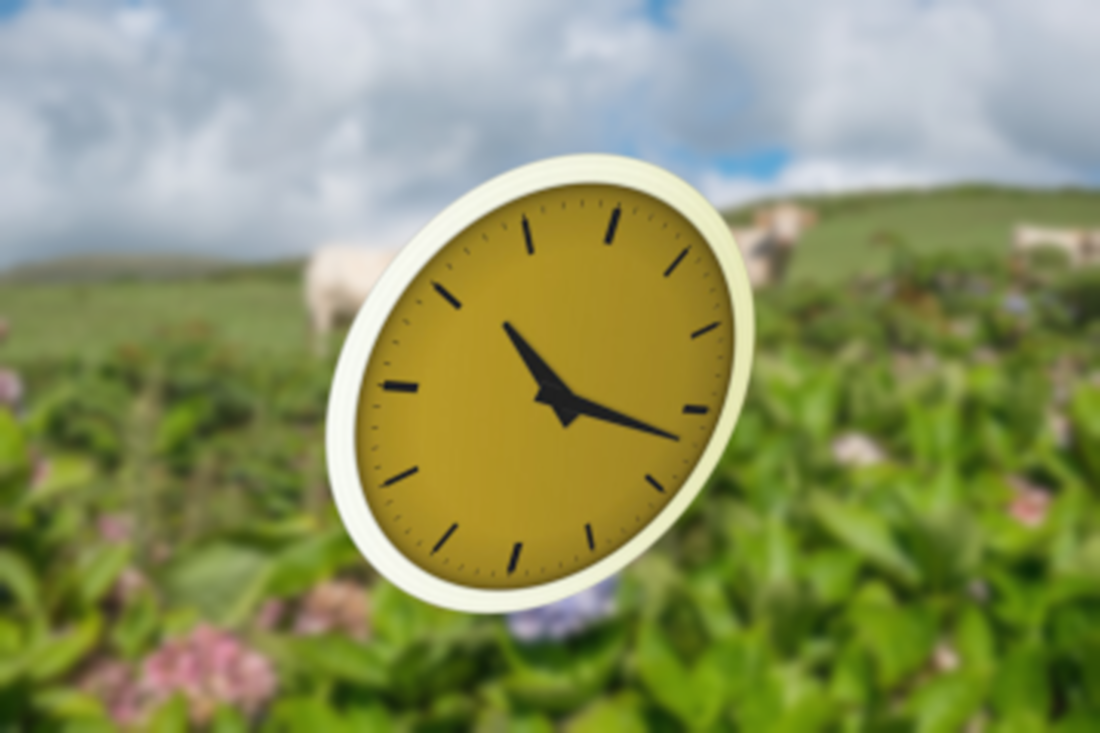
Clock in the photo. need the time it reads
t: 10:17
